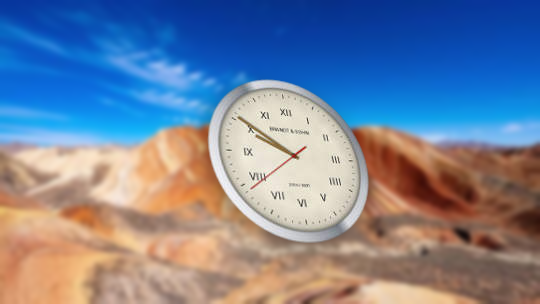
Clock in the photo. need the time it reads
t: 9:50:39
